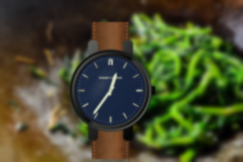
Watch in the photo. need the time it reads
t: 12:36
